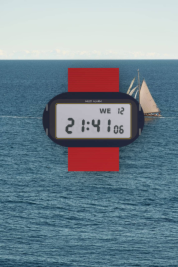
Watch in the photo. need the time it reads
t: 21:41:06
